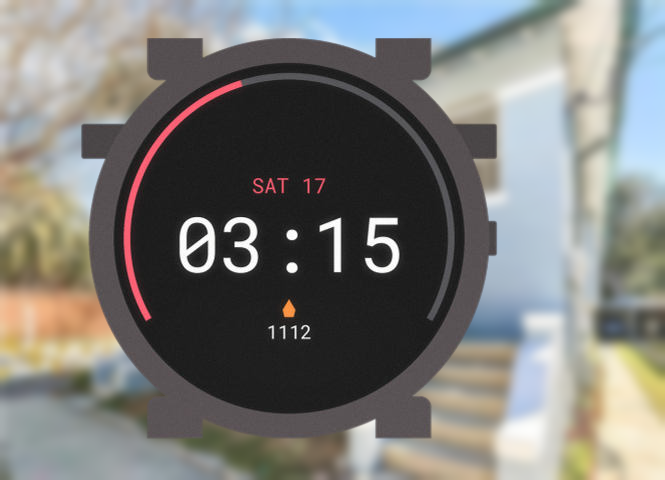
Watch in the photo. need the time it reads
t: 3:15
